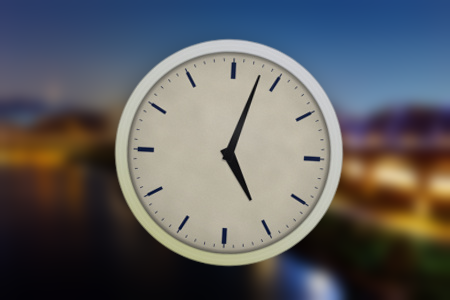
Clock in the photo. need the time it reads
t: 5:03
